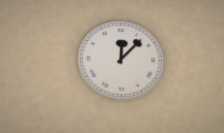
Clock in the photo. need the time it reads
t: 12:07
